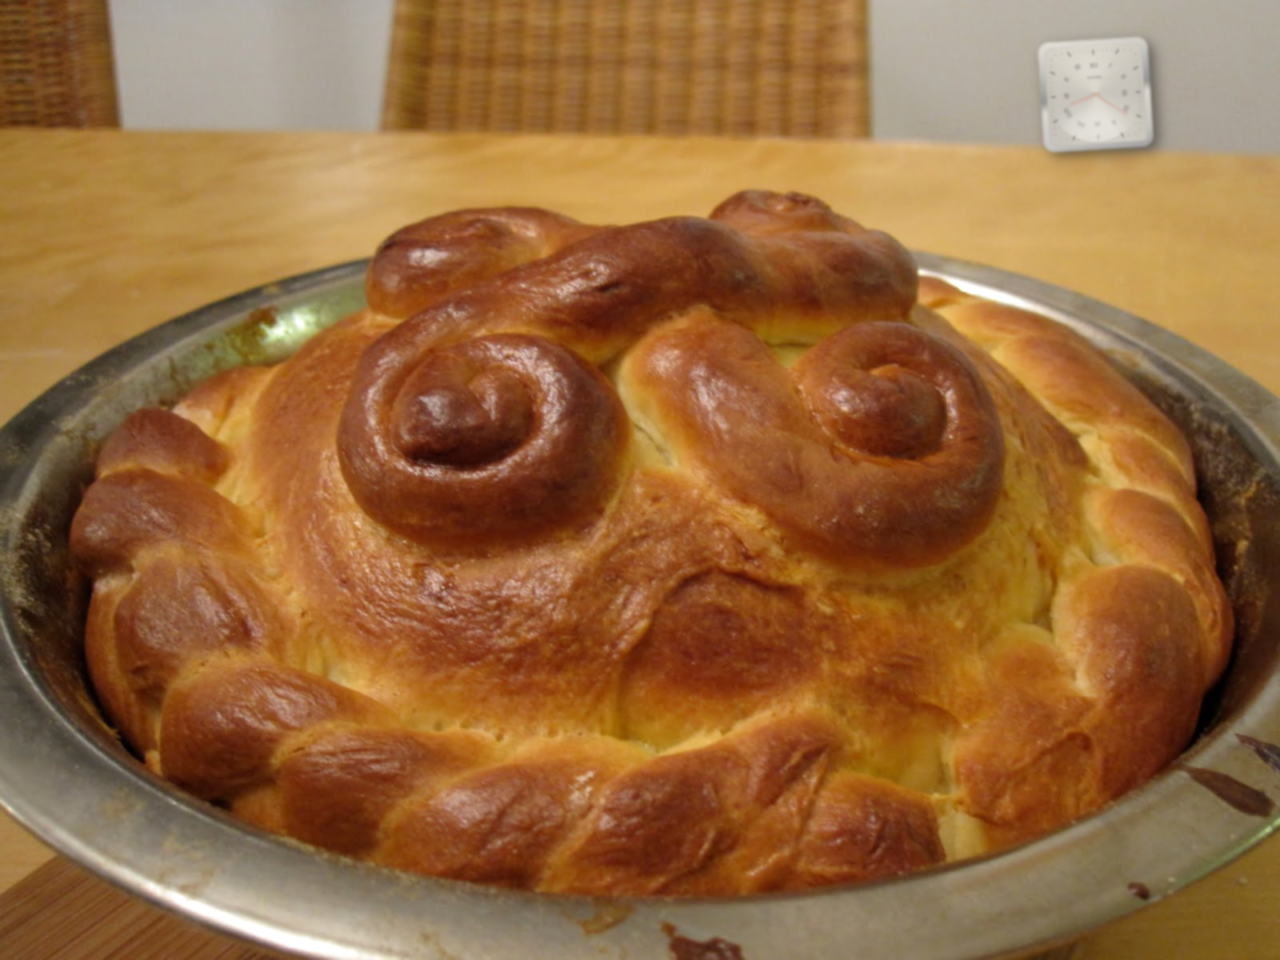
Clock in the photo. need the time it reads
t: 8:21
